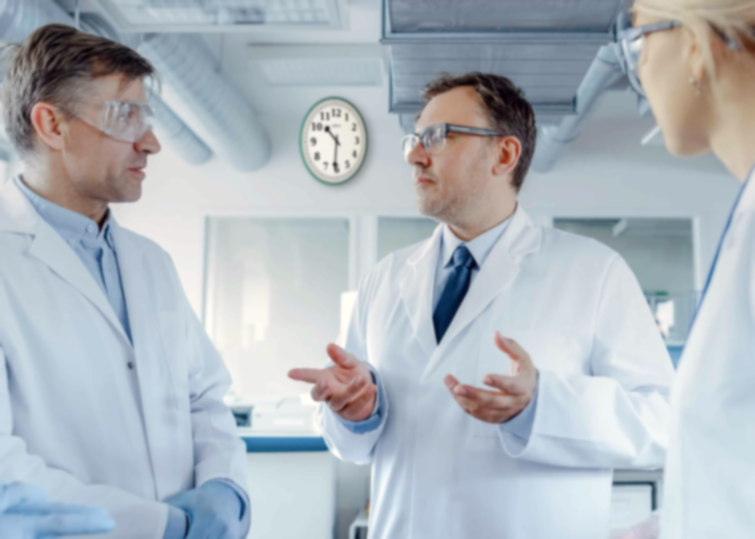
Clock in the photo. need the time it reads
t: 10:31
